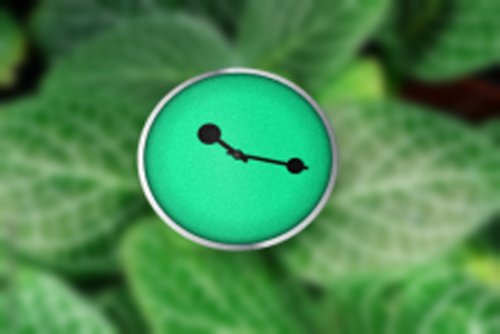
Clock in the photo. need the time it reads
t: 10:17
